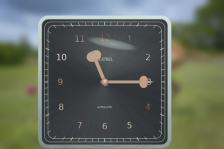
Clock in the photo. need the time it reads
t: 11:15
